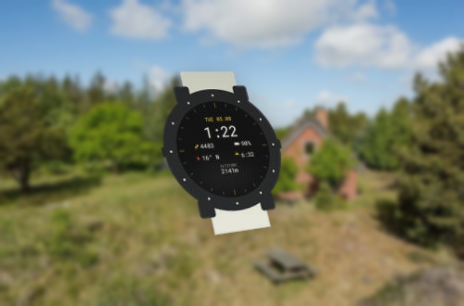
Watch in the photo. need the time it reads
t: 1:22
